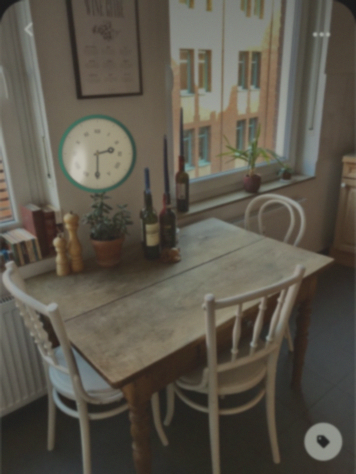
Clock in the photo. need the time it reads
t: 2:30
